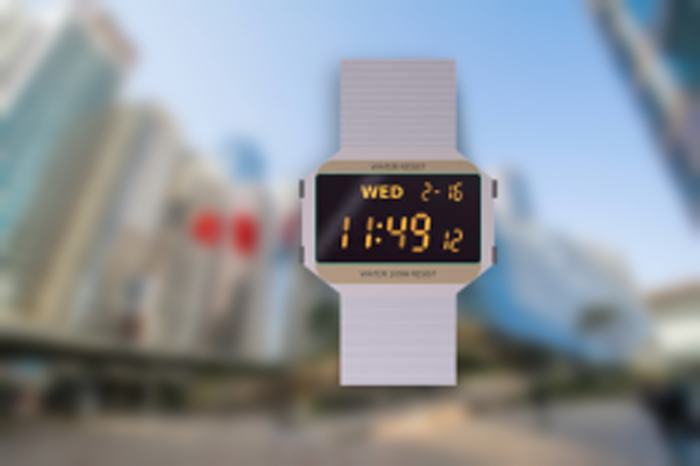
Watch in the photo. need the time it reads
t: 11:49:12
